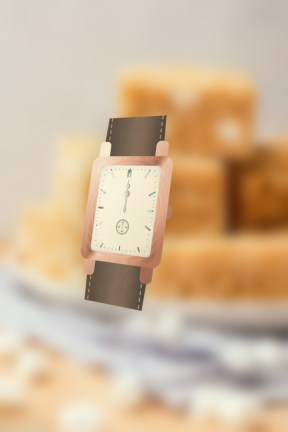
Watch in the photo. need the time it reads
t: 12:00
